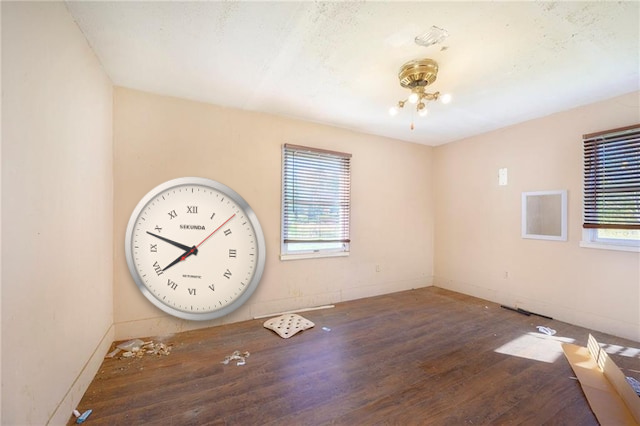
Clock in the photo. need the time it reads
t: 7:48:08
